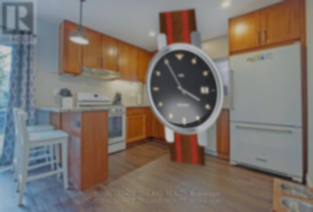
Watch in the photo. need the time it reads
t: 3:55
